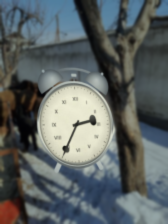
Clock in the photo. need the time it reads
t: 2:35
